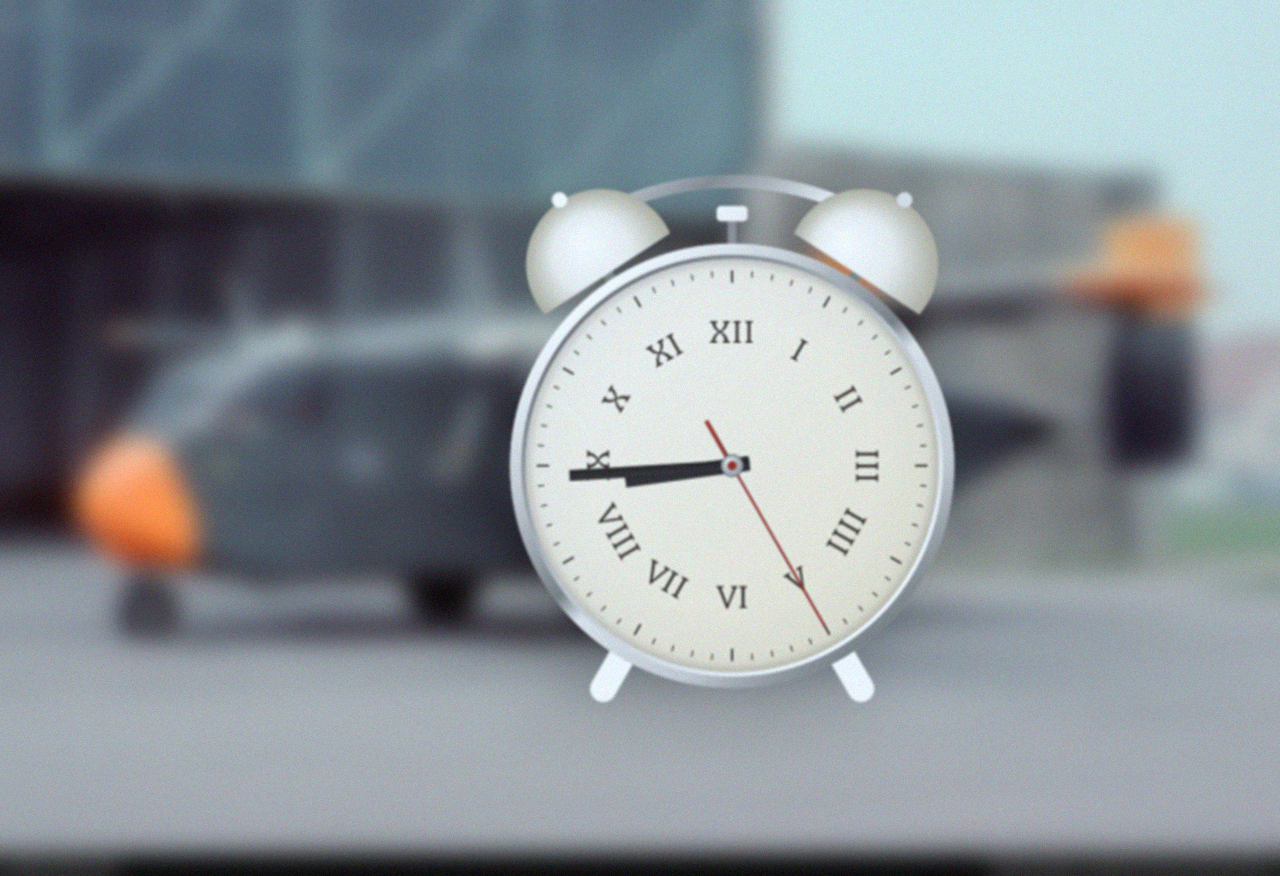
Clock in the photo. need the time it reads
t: 8:44:25
